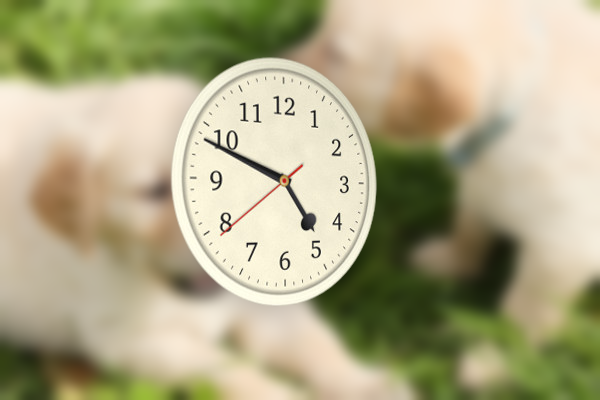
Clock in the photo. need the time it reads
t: 4:48:39
